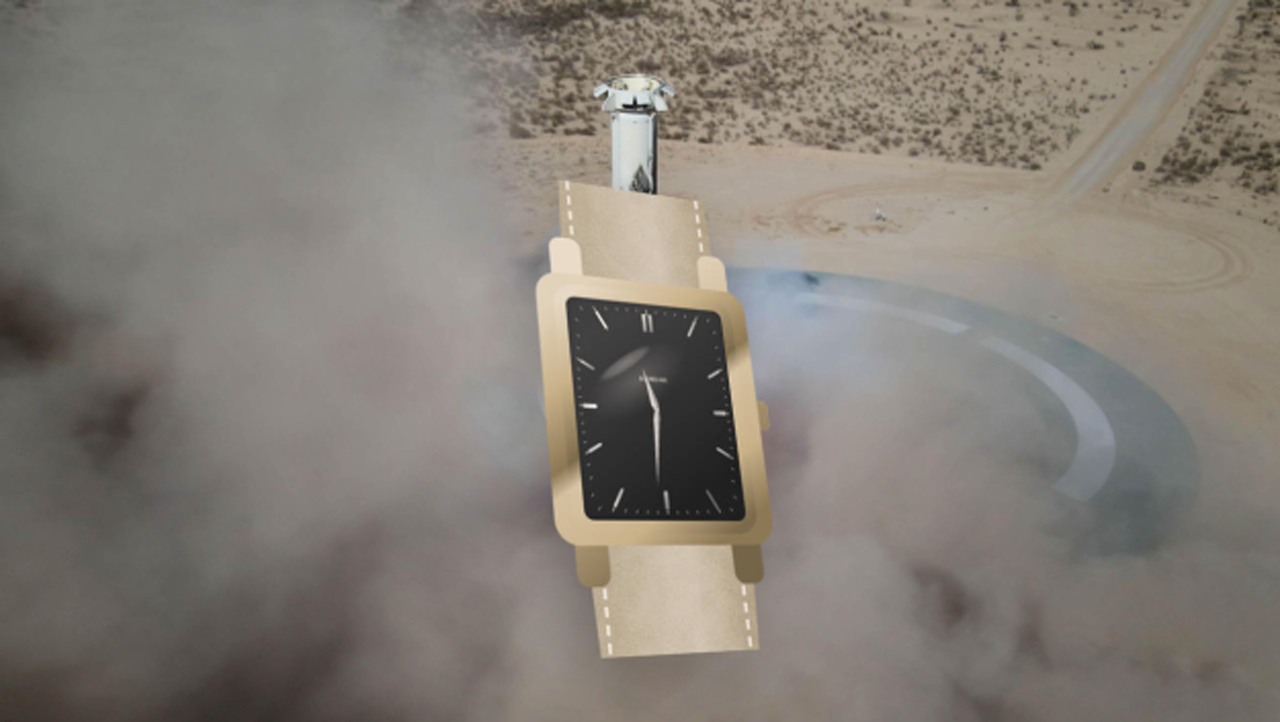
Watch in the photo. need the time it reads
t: 11:31
